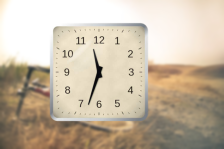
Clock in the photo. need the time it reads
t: 11:33
